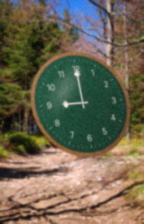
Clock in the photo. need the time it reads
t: 9:00
